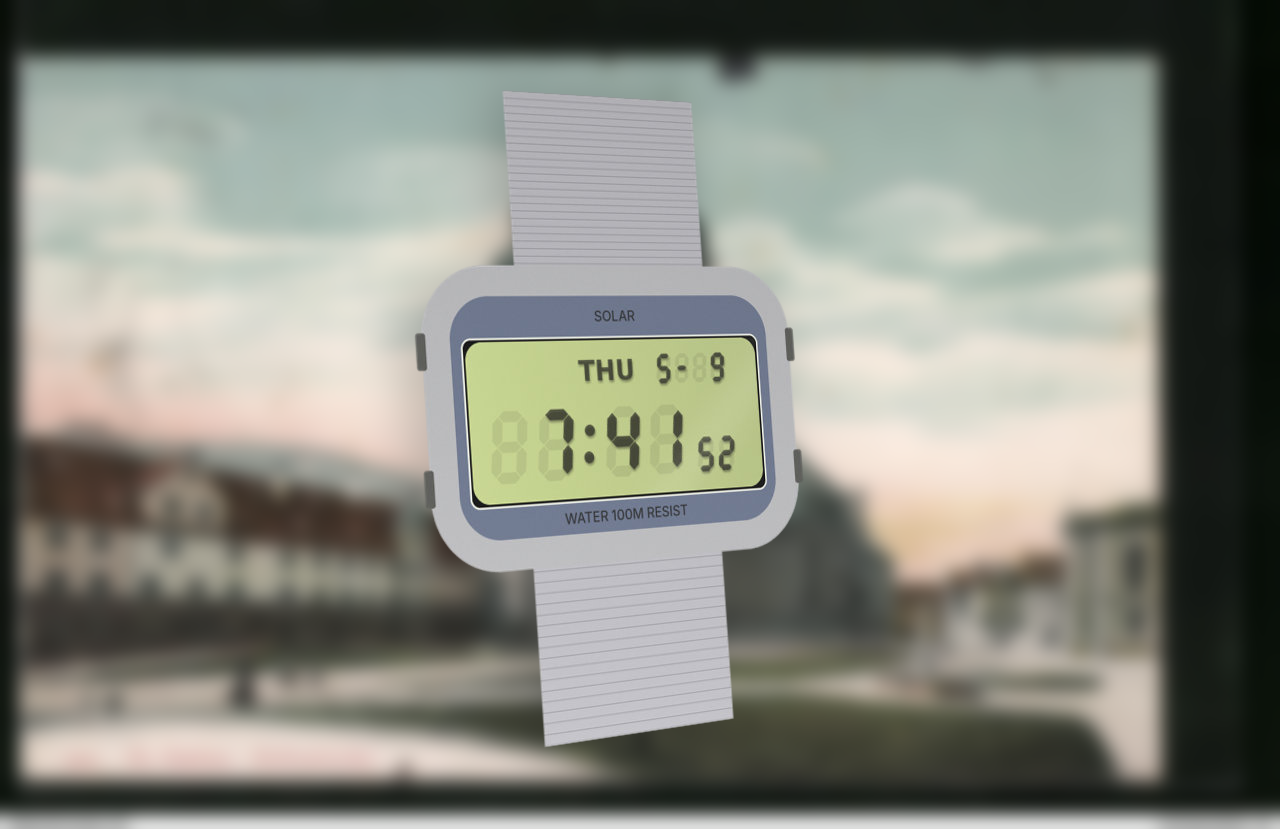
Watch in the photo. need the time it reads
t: 7:41:52
